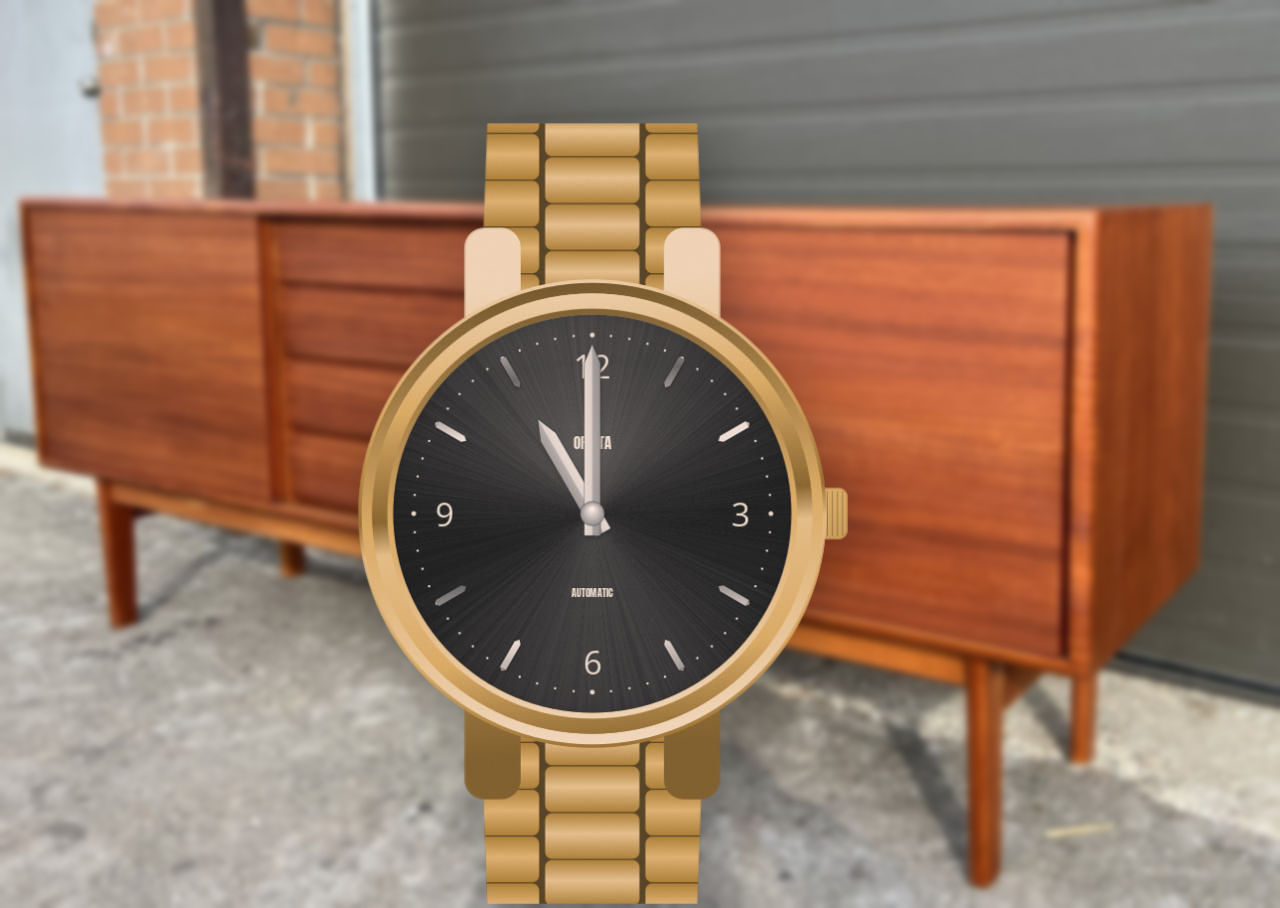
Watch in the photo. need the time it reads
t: 11:00
